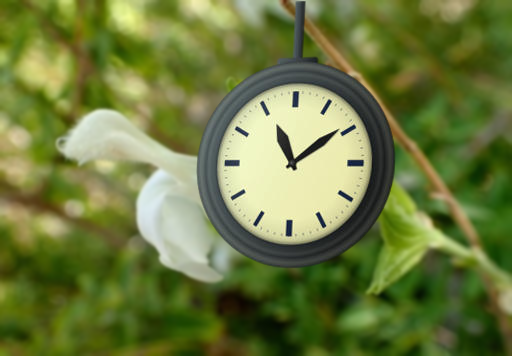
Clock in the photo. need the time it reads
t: 11:09
